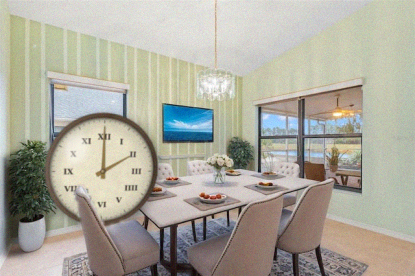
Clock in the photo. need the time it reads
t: 2:00
